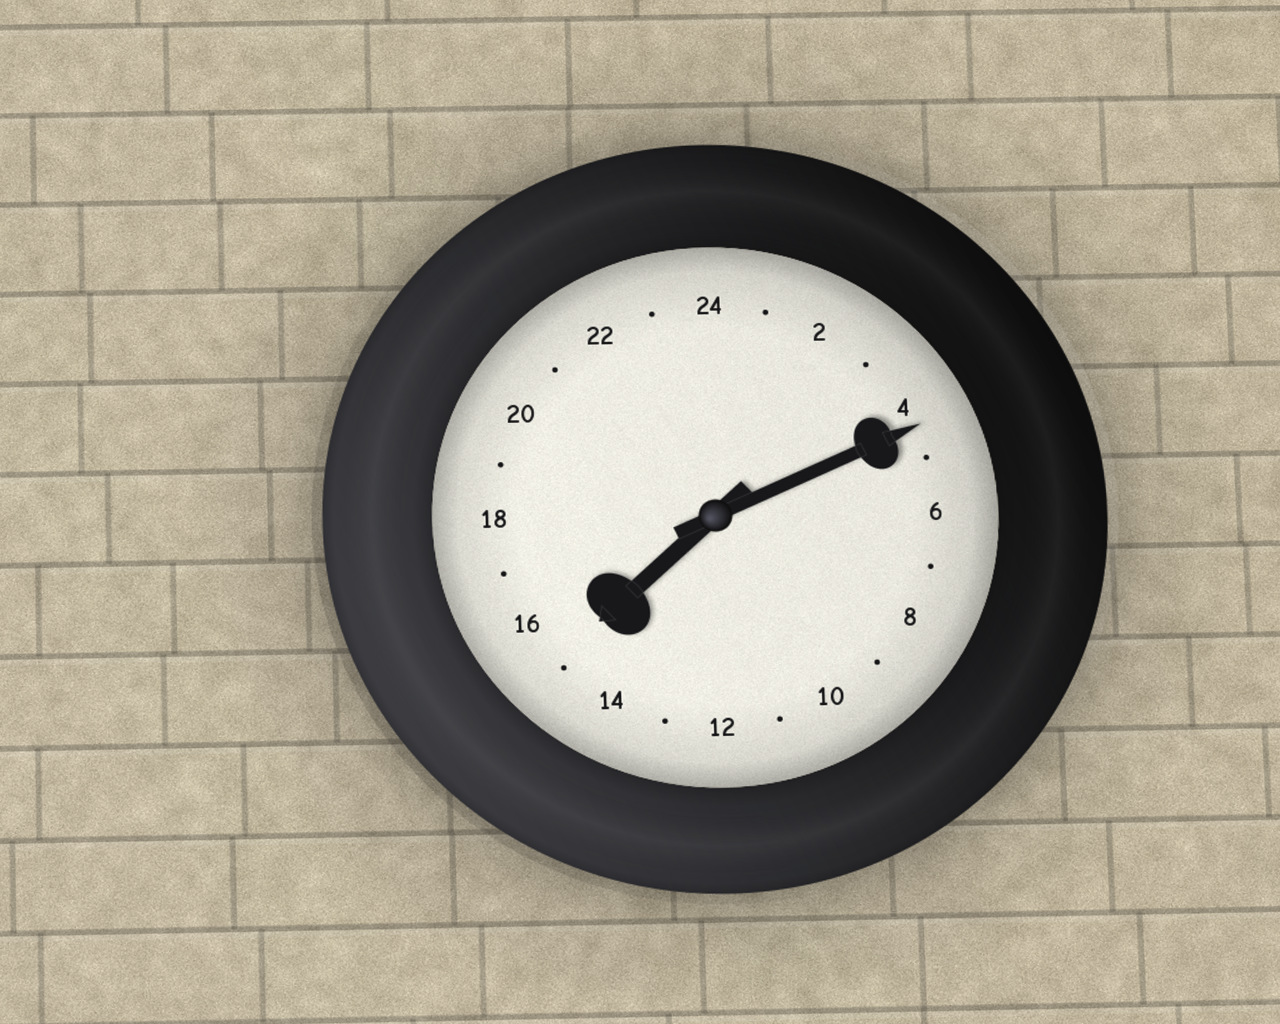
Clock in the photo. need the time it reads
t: 15:11
